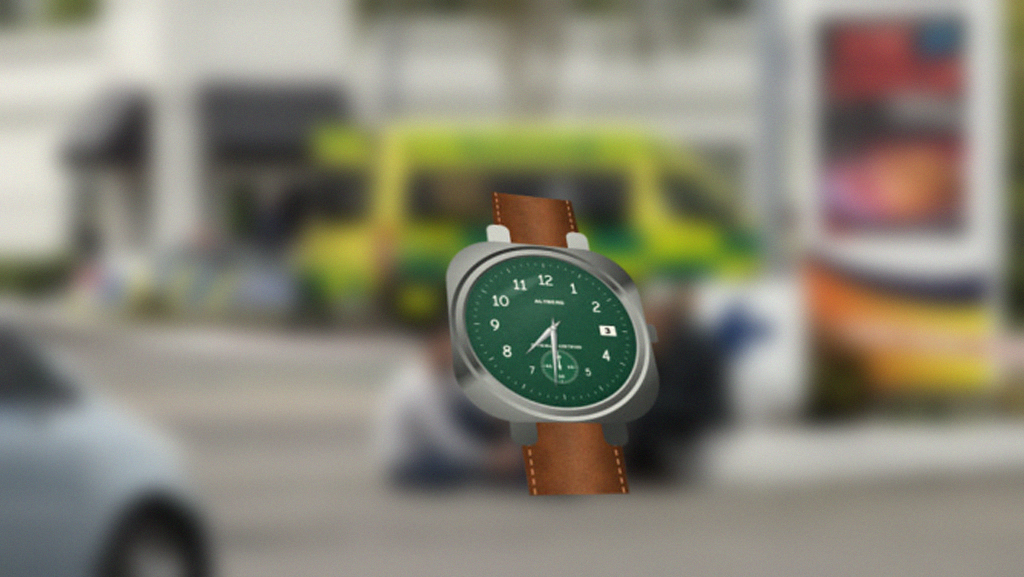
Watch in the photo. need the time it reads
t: 7:31
